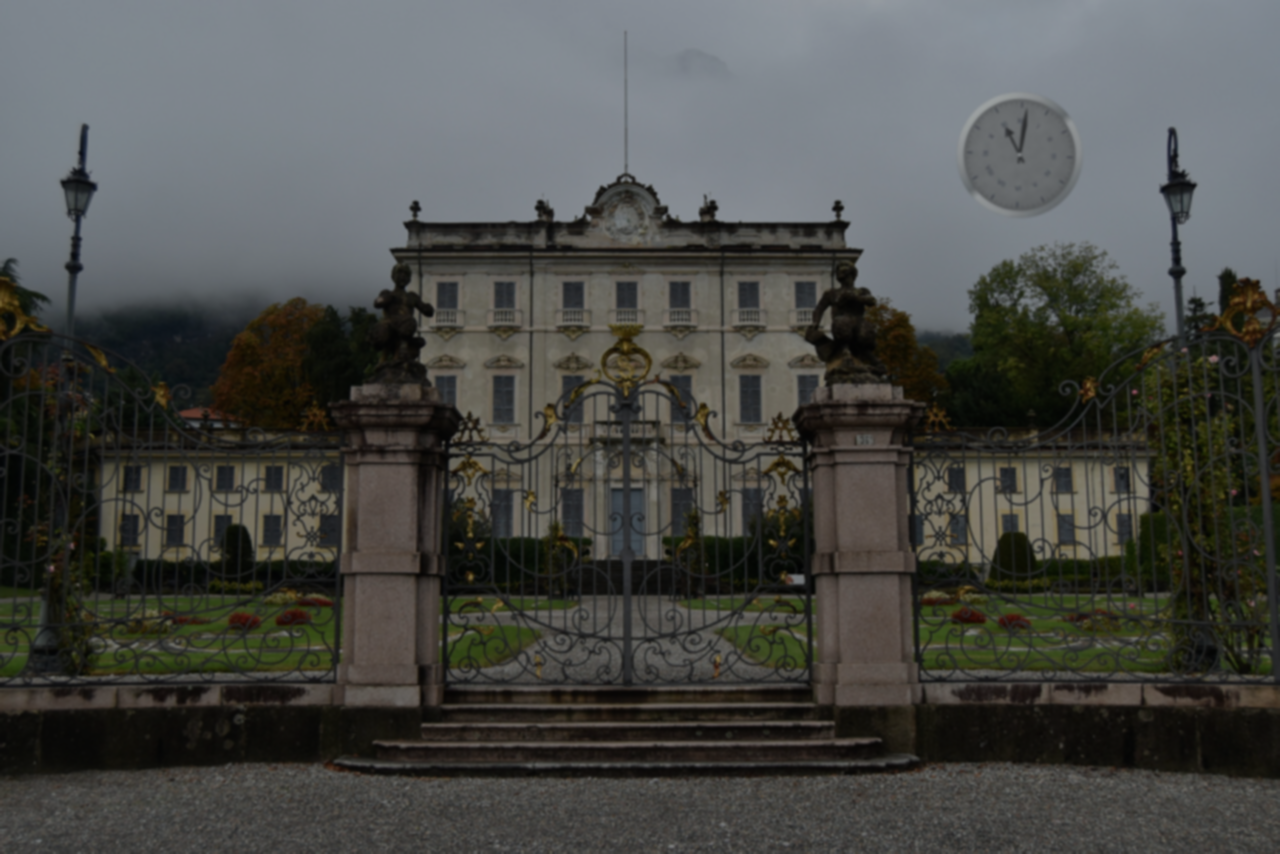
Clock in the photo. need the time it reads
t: 11:01
